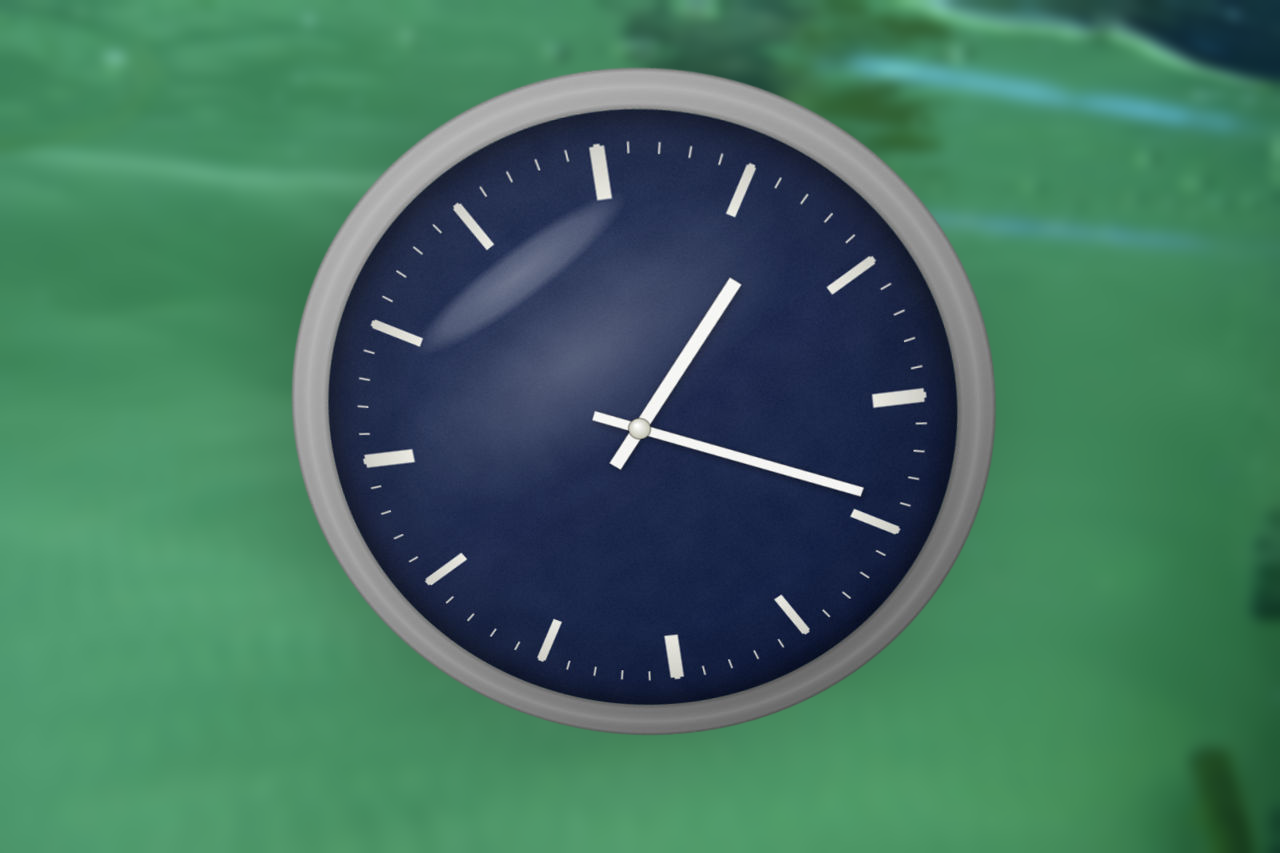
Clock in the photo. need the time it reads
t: 1:19
